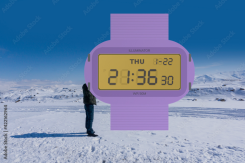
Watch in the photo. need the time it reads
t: 21:36:30
